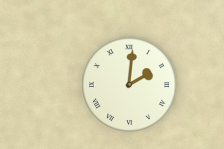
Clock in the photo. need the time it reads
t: 2:01
